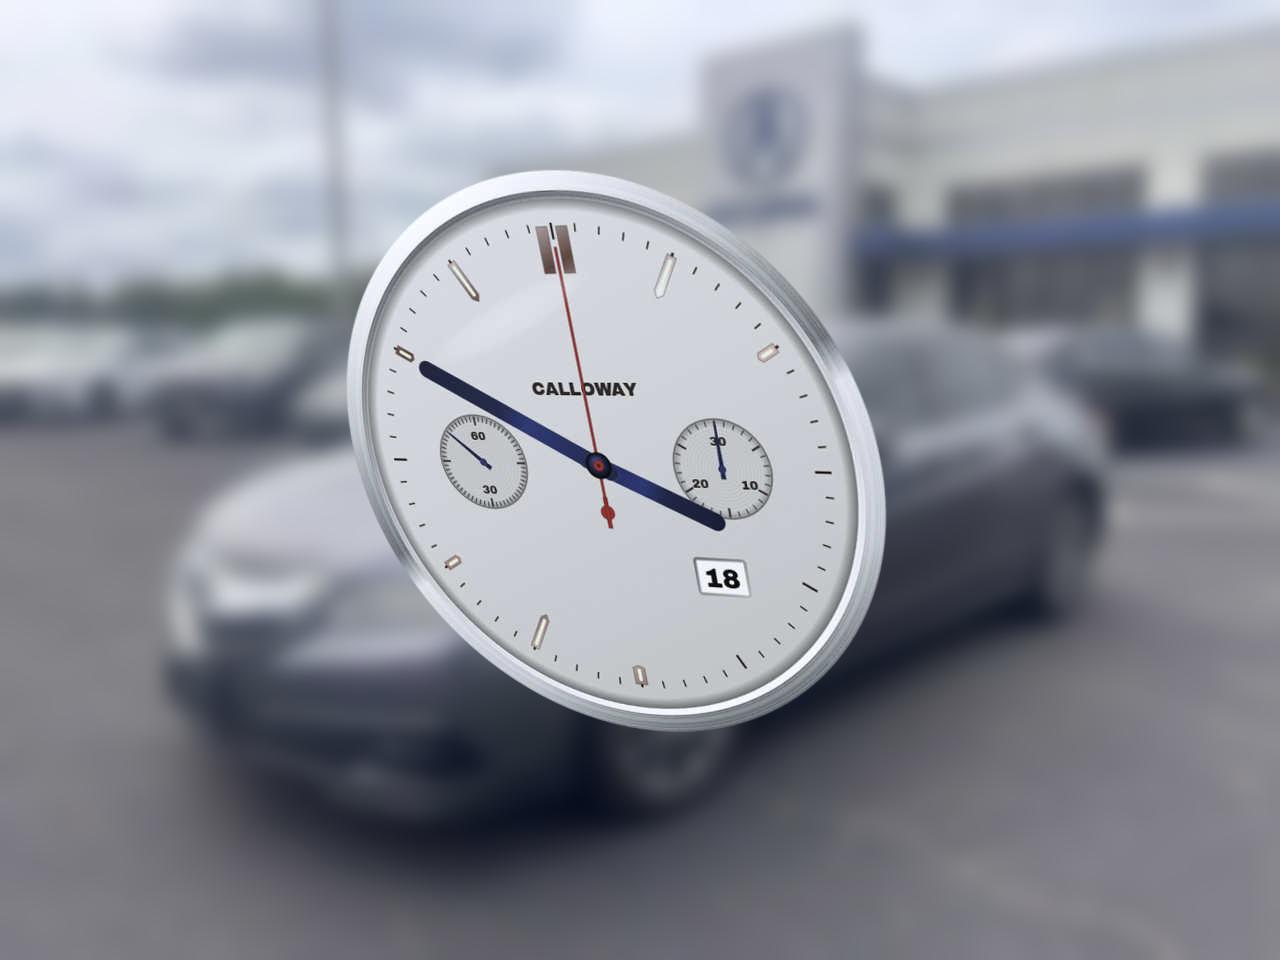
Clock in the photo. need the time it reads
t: 3:49:52
